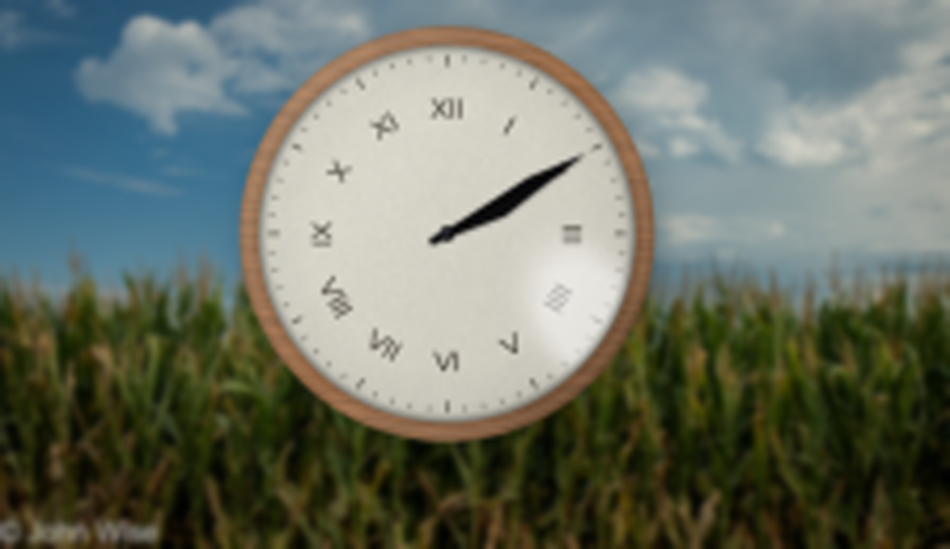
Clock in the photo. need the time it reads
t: 2:10
